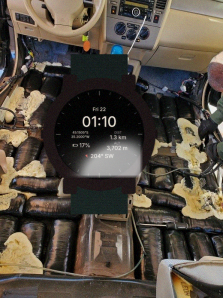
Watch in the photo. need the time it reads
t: 1:10
